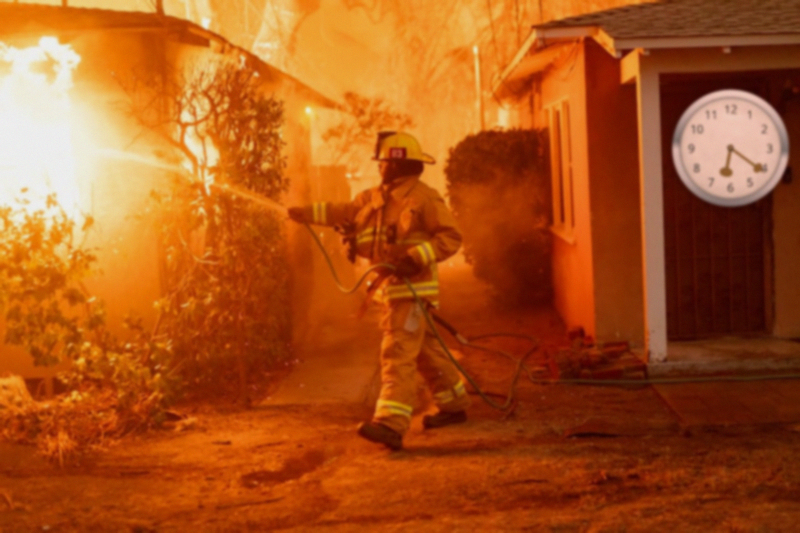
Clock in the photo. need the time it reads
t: 6:21
